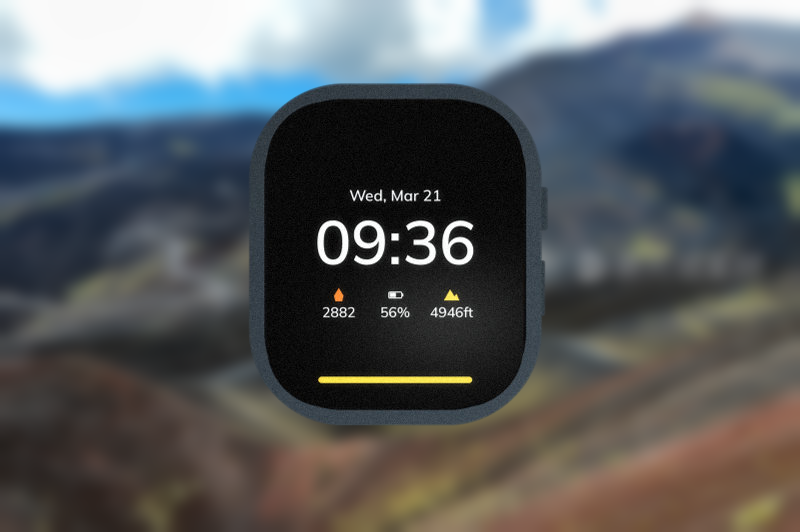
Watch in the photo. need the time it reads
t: 9:36
